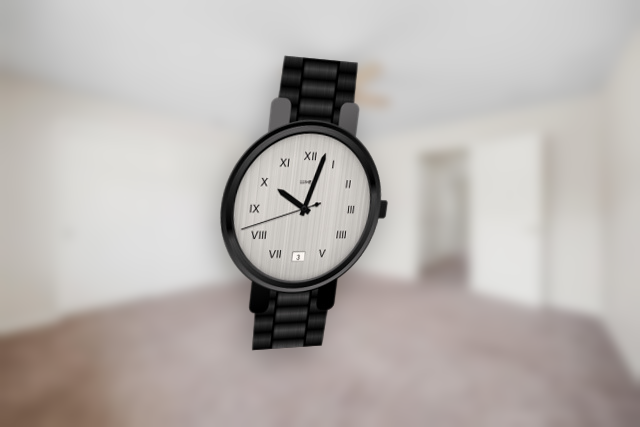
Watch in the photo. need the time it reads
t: 10:02:42
